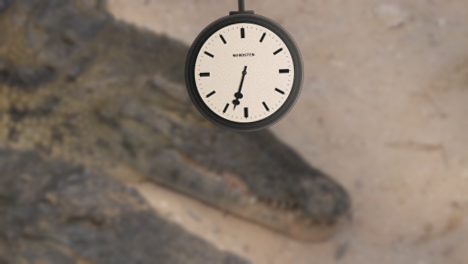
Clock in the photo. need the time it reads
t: 6:33
